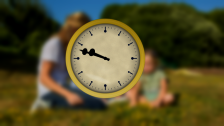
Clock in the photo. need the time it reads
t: 9:48
